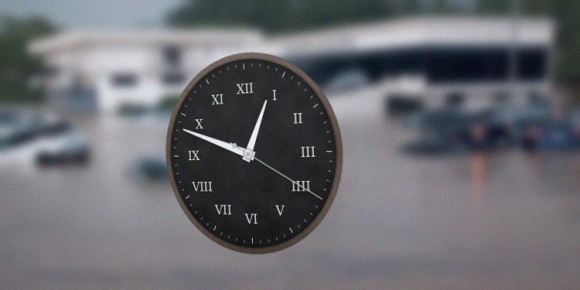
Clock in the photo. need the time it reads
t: 12:48:20
